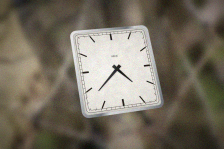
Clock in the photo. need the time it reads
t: 4:38
